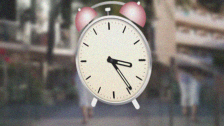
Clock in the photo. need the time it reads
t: 3:24
